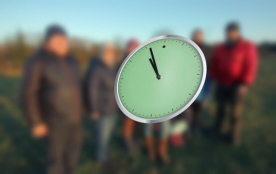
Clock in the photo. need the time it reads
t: 10:56
